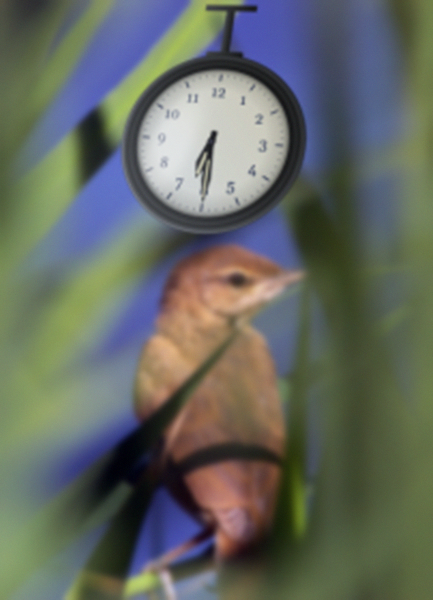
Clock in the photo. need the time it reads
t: 6:30
